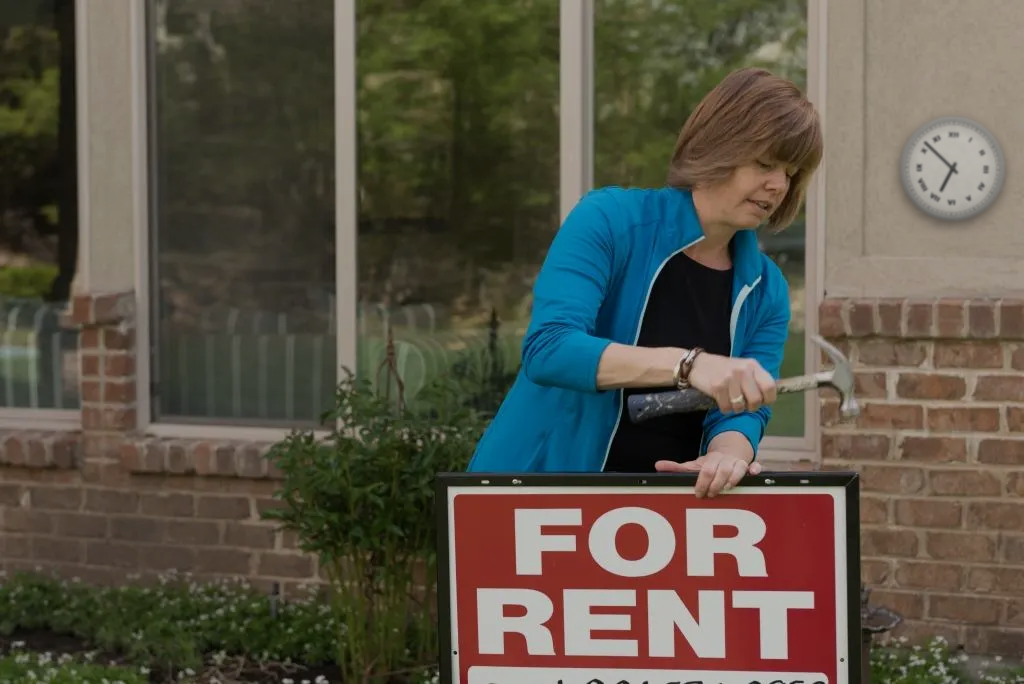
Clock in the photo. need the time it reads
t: 6:52
